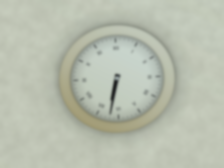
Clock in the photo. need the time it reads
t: 6:32
